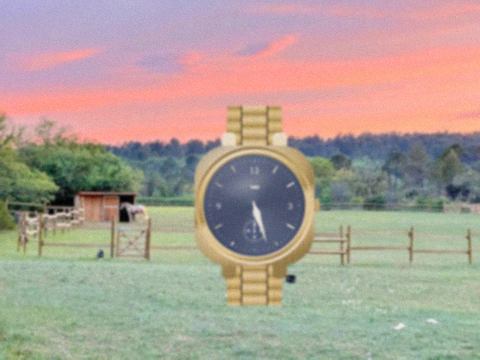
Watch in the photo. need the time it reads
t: 5:27
